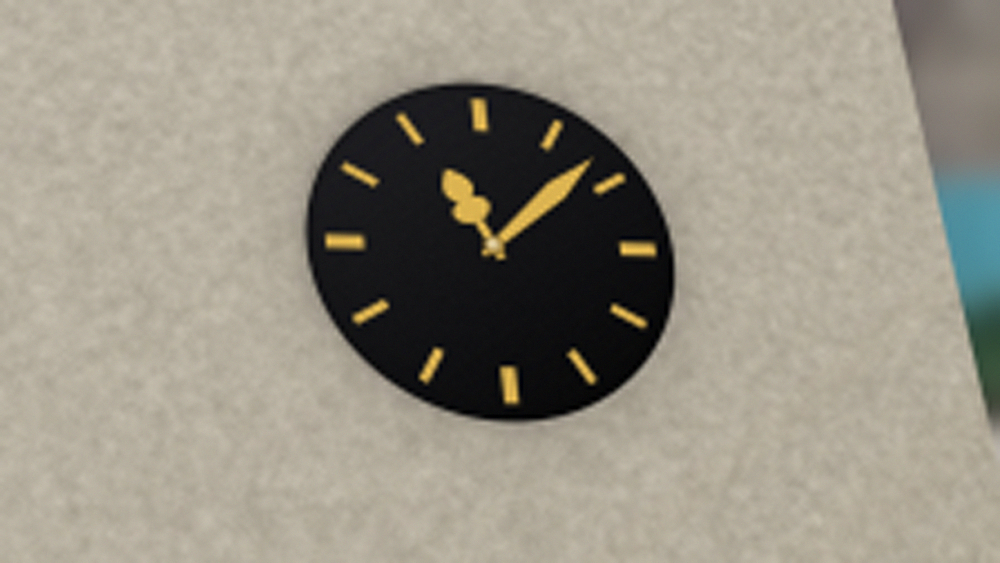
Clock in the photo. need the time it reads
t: 11:08
